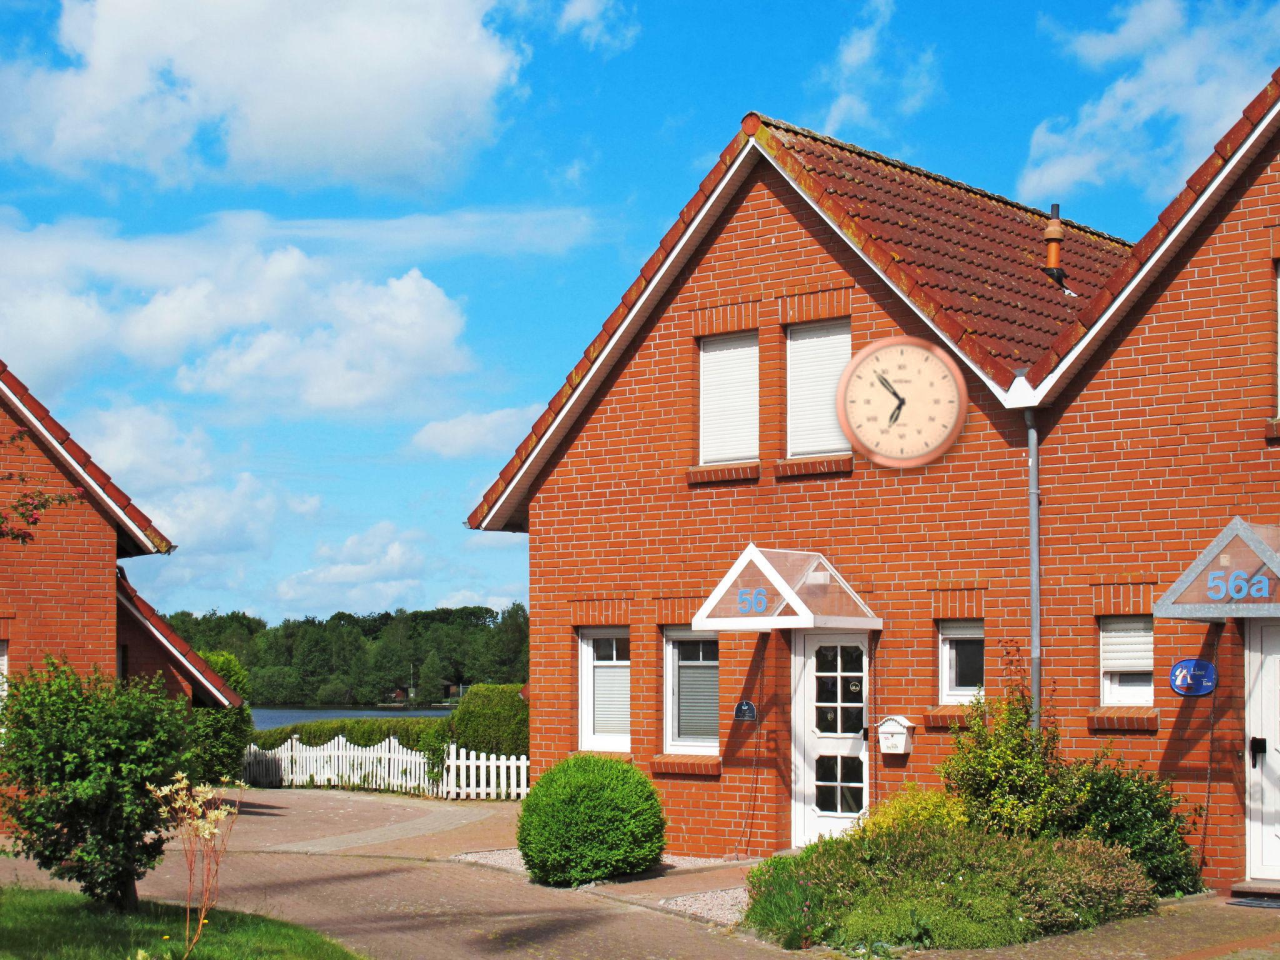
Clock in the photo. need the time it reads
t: 6:53
